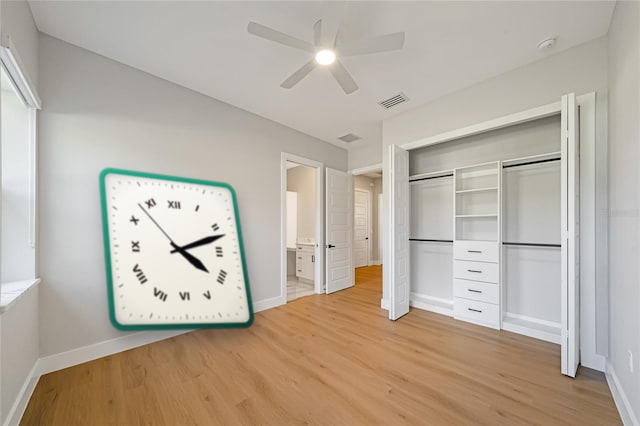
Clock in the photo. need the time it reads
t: 4:11:53
